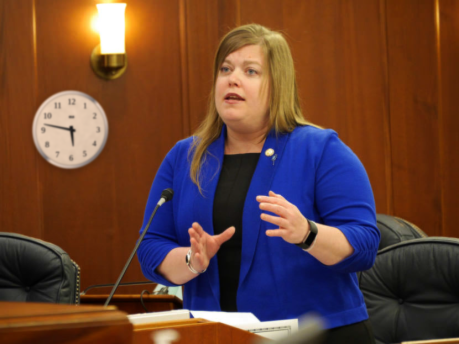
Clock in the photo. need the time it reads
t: 5:47
